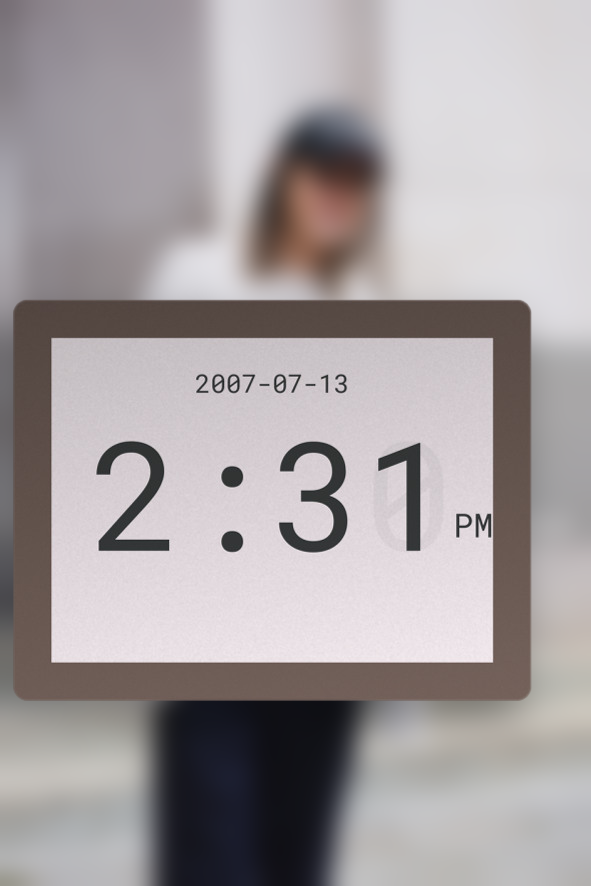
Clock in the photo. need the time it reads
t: 2:31
